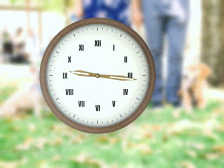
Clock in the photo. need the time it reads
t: 9:16
